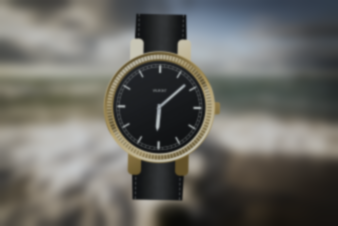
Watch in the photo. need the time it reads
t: 6:08
